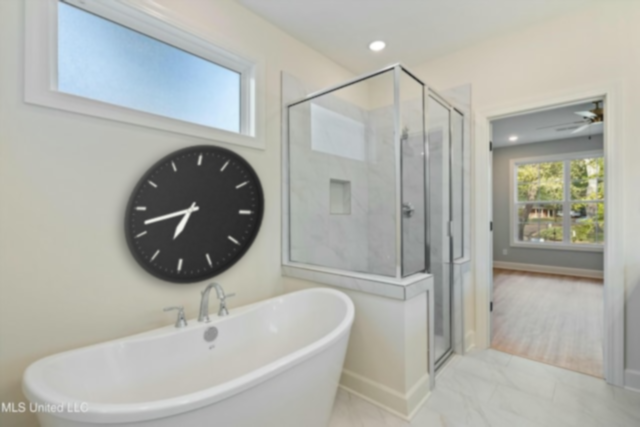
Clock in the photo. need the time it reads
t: 6:42
